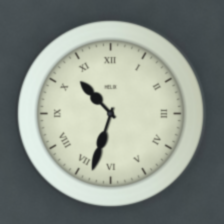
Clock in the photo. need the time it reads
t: 10:33
